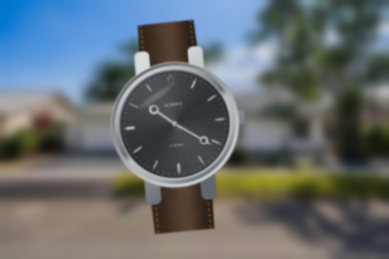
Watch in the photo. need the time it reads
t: 10:21
